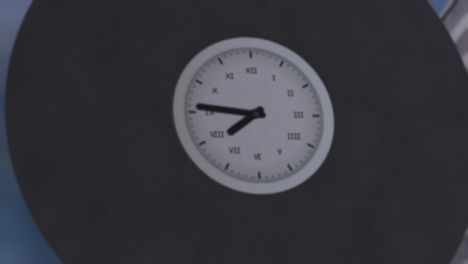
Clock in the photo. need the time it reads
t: 7:46
